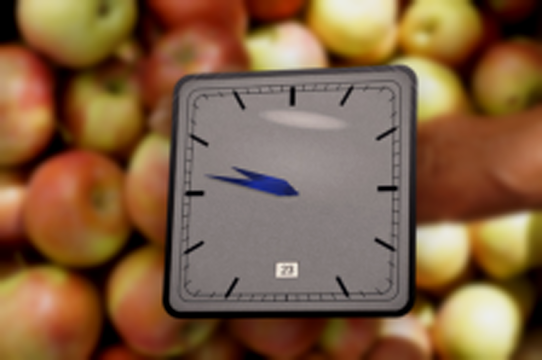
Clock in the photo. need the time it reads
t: 9:47
